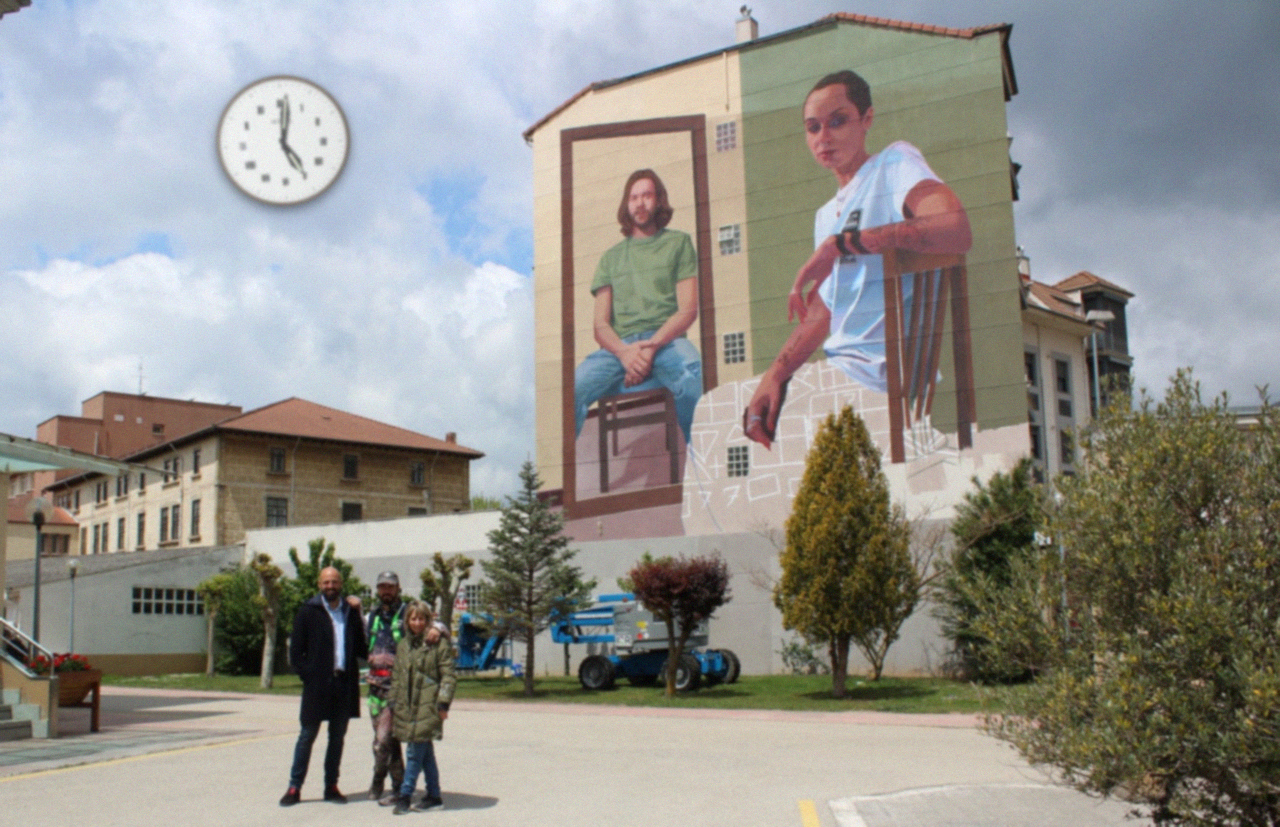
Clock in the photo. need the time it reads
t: 5:01
